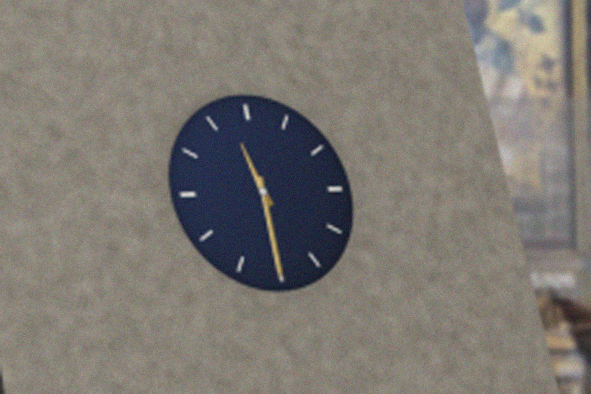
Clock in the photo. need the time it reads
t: 11:30
